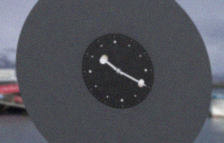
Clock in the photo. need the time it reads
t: 10:20
